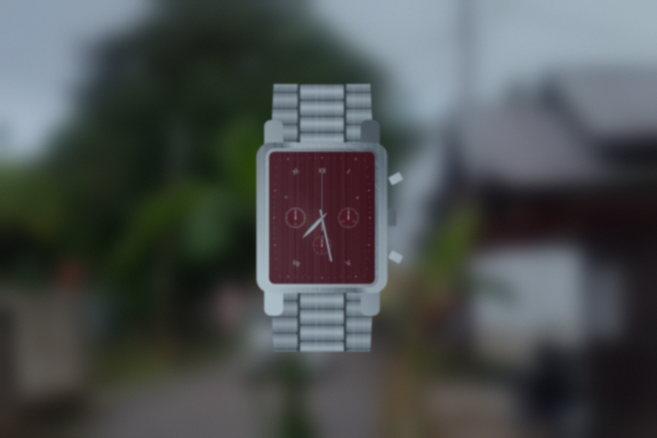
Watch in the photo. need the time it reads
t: 7:28
